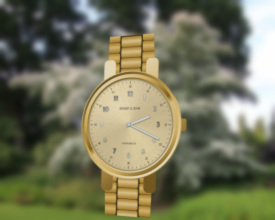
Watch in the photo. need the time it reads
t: 2:19
